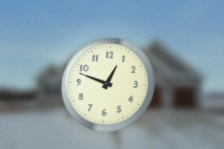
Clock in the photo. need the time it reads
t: 12:48
